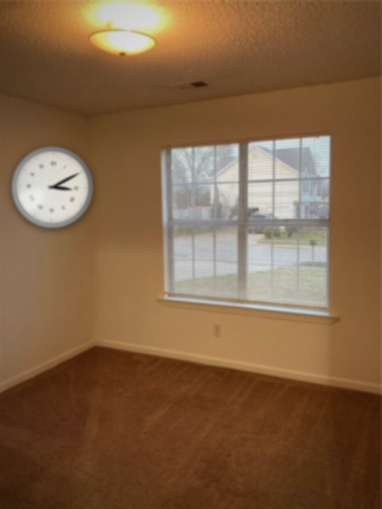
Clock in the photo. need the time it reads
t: 3:10
